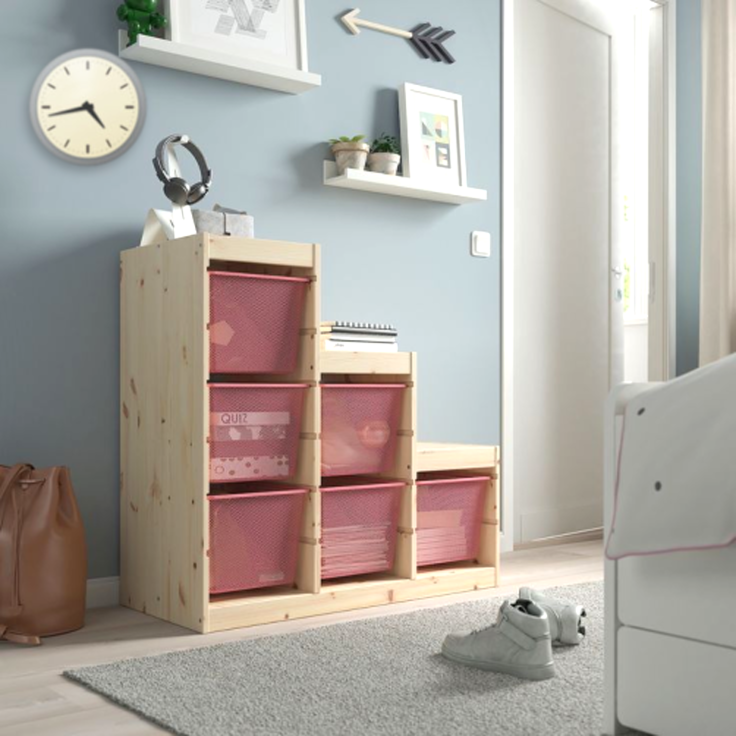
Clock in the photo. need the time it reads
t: 4:43
